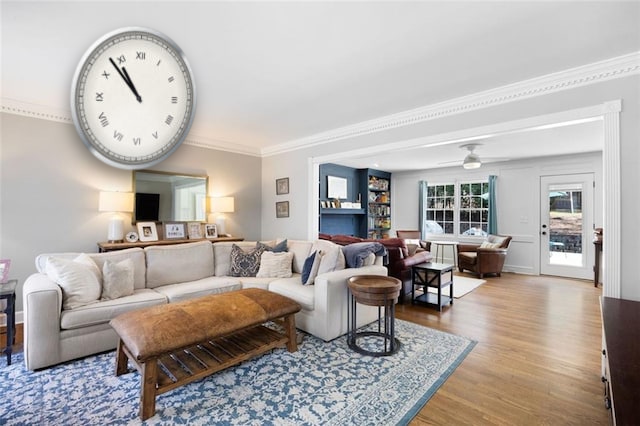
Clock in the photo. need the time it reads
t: 10:53
